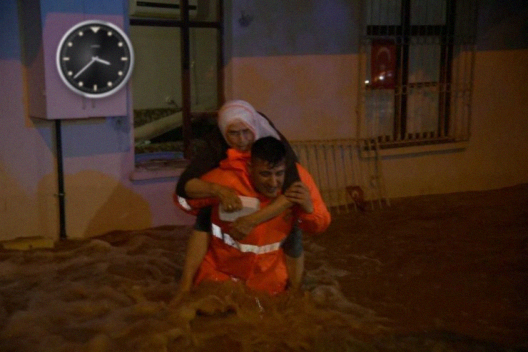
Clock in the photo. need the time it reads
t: 3:38
